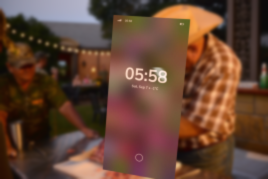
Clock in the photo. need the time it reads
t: 5:58
